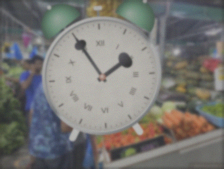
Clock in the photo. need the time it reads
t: 1:55
